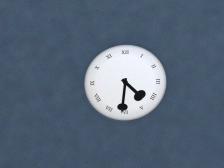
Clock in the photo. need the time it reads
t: 4:31
